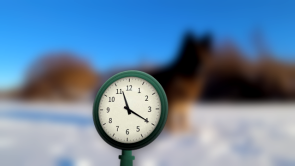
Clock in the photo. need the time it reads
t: 11:20
